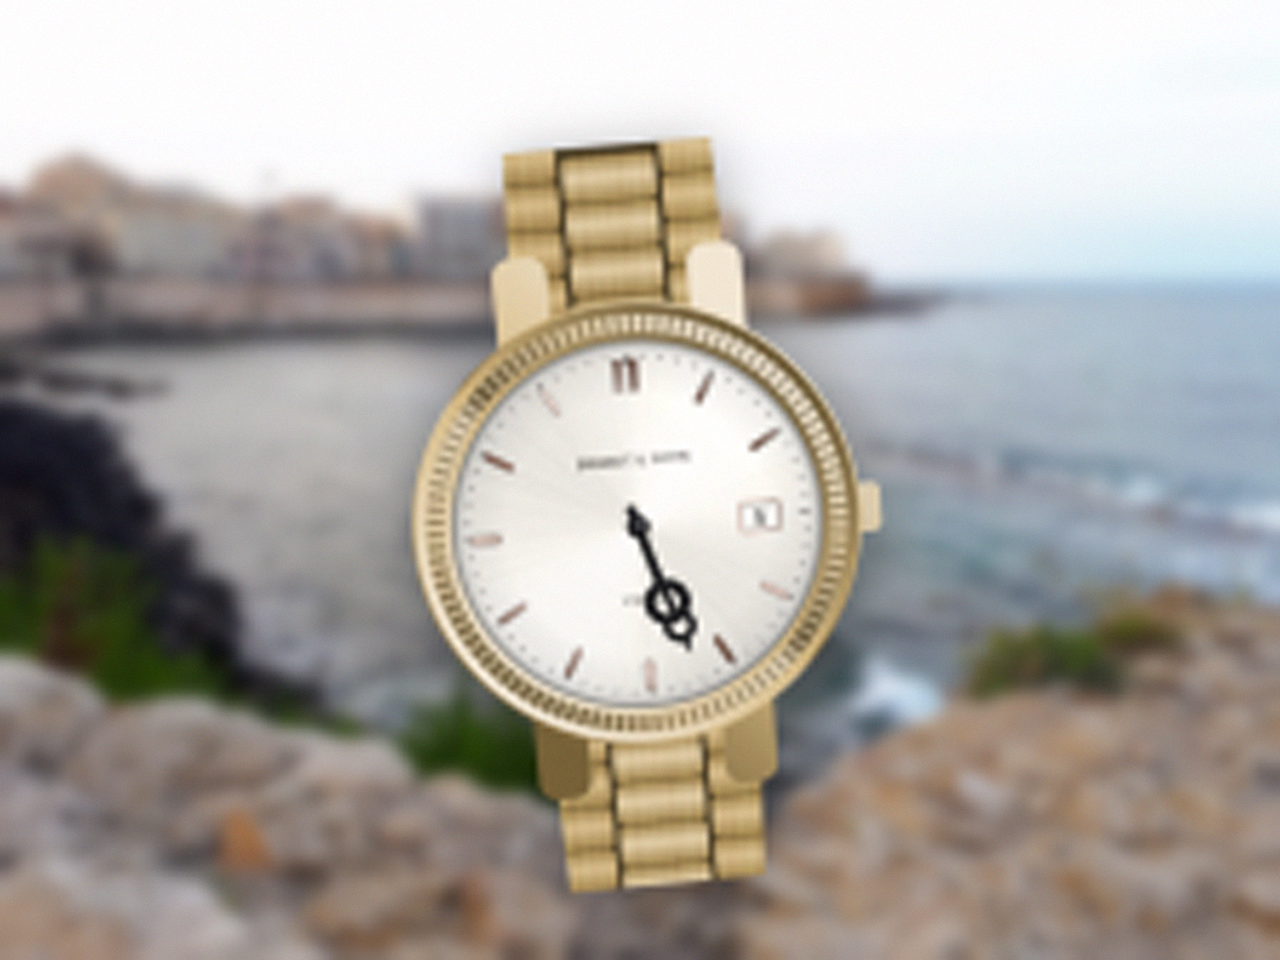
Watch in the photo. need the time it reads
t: 5:27
